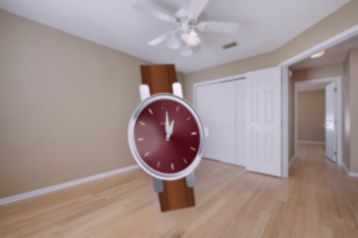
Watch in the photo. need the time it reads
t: 1:01
